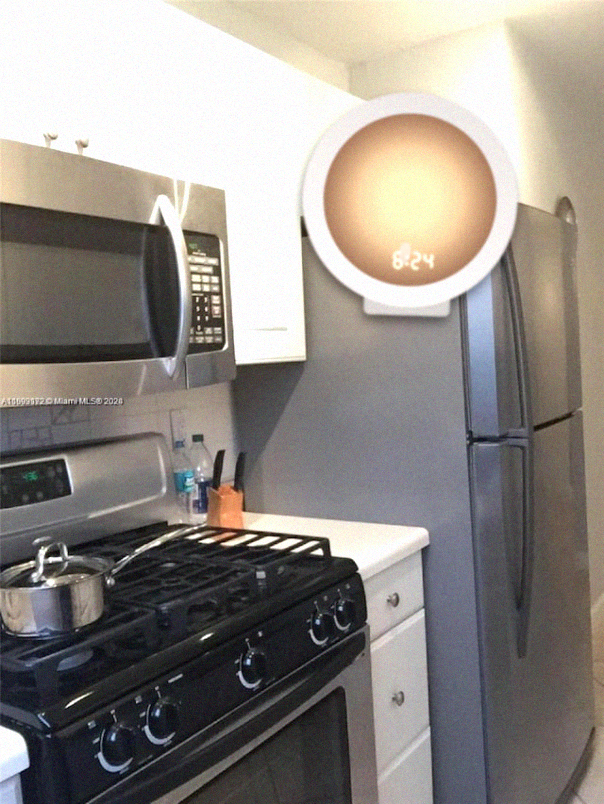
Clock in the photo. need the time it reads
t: 6:24
